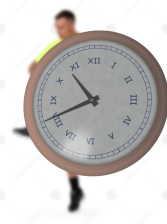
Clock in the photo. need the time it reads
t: 10:41
